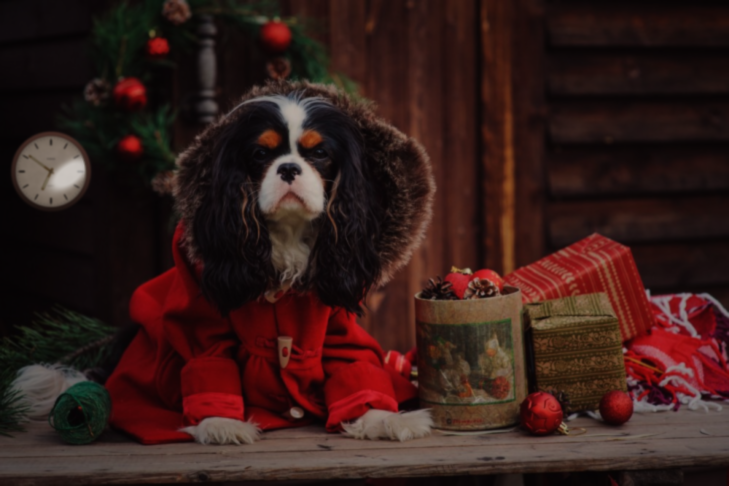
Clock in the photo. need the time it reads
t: 6:51
